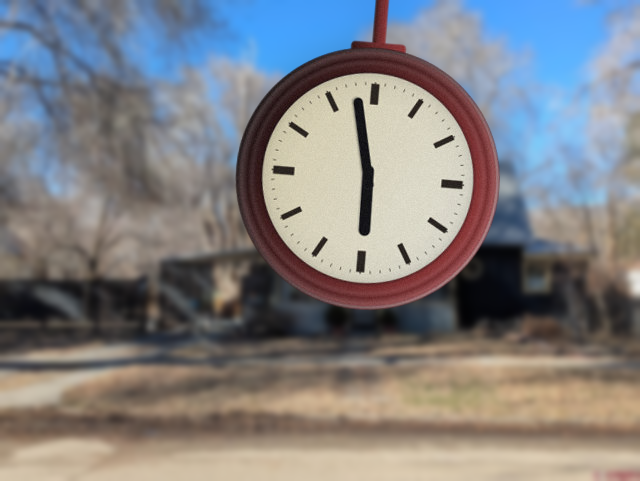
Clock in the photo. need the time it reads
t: 5:58
